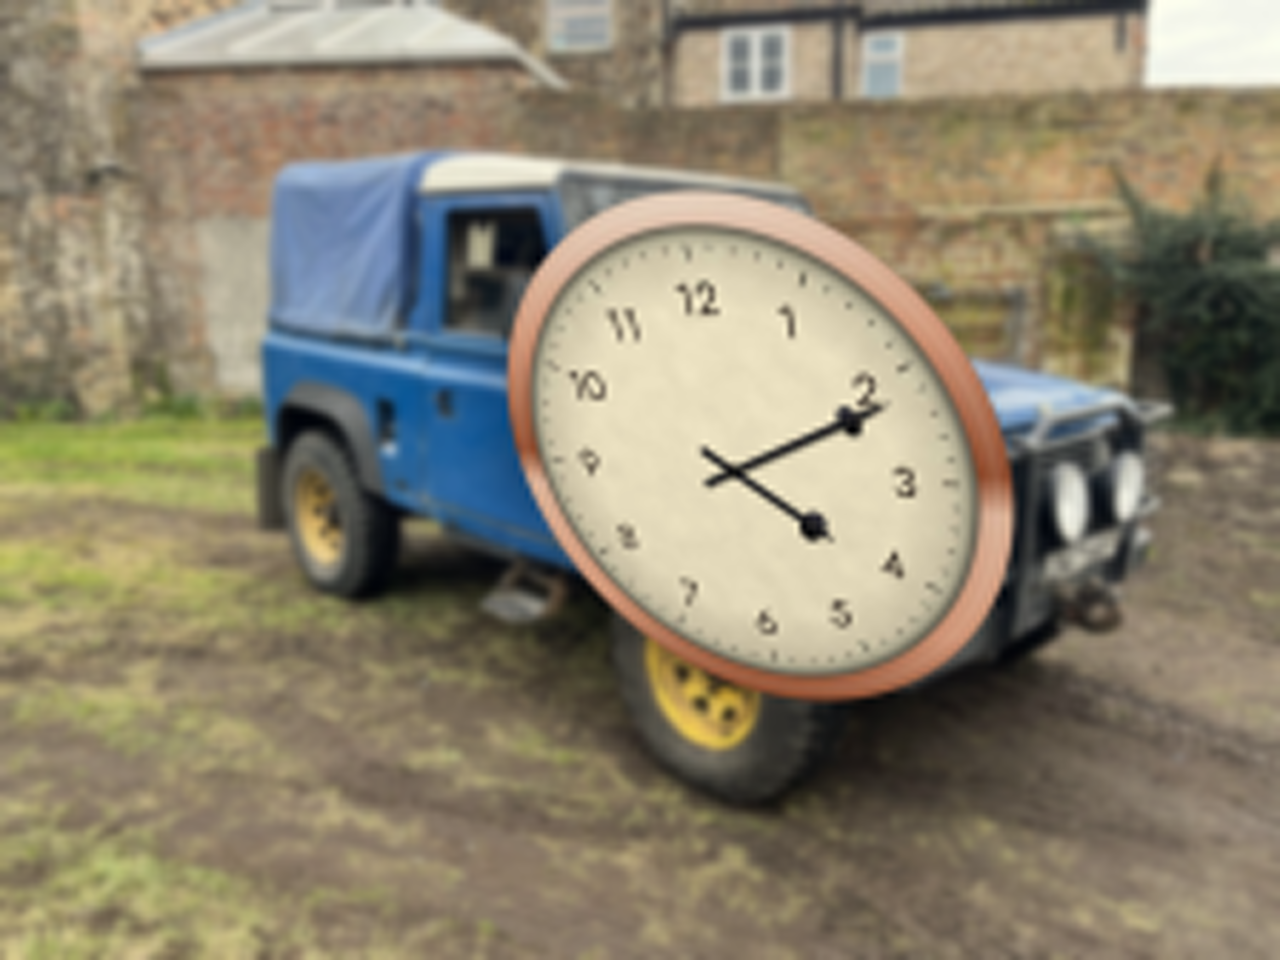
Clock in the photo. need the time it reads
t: 4:11
